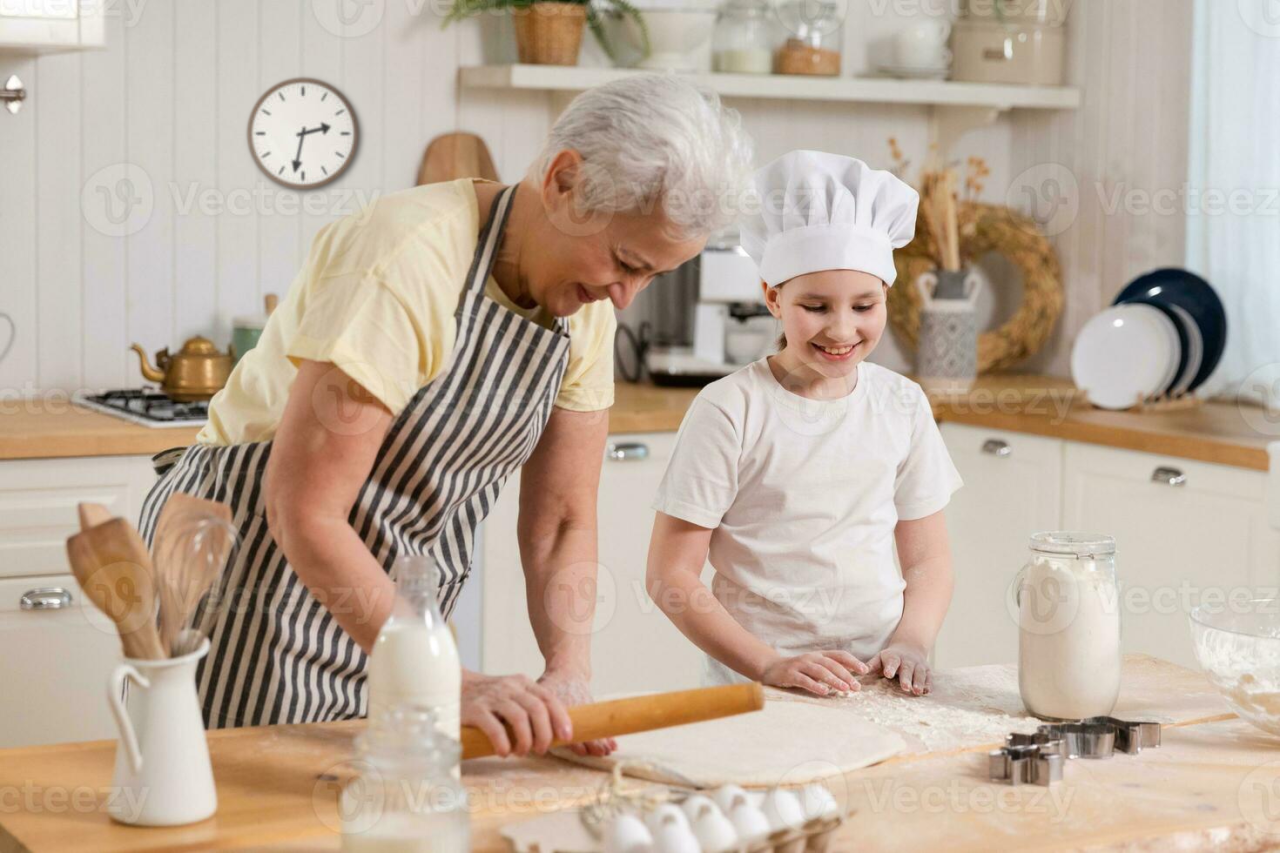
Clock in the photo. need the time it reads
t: 2:32
